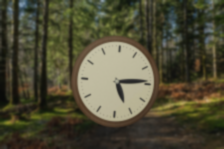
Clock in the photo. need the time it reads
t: 5:14
